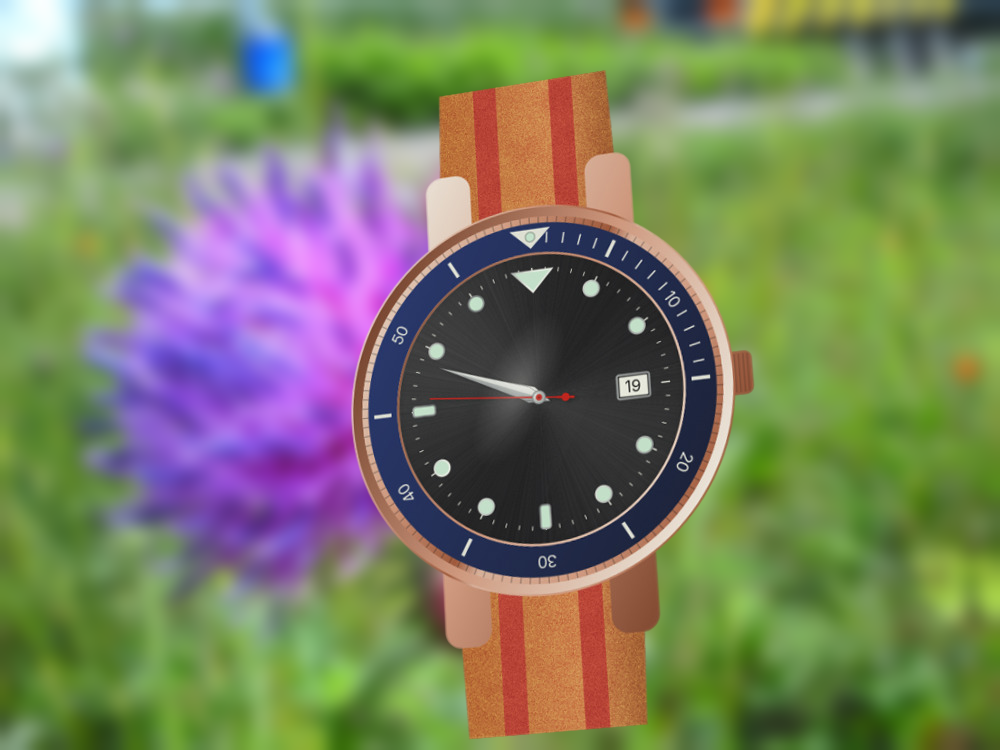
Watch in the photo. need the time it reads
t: 9:48:46
